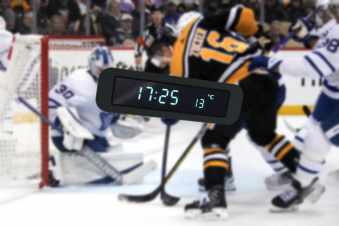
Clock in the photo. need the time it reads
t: 17:25
